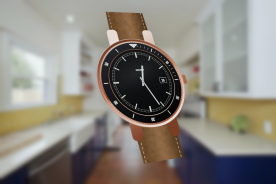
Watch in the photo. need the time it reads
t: 12:26
